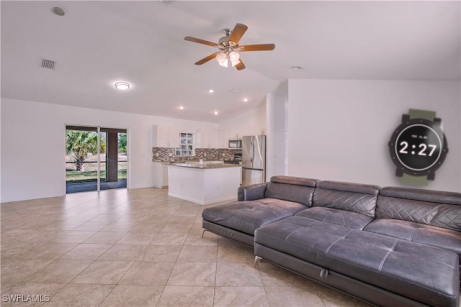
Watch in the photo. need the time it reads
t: 2:27
